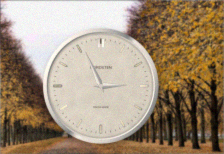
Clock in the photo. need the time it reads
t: 2:56
